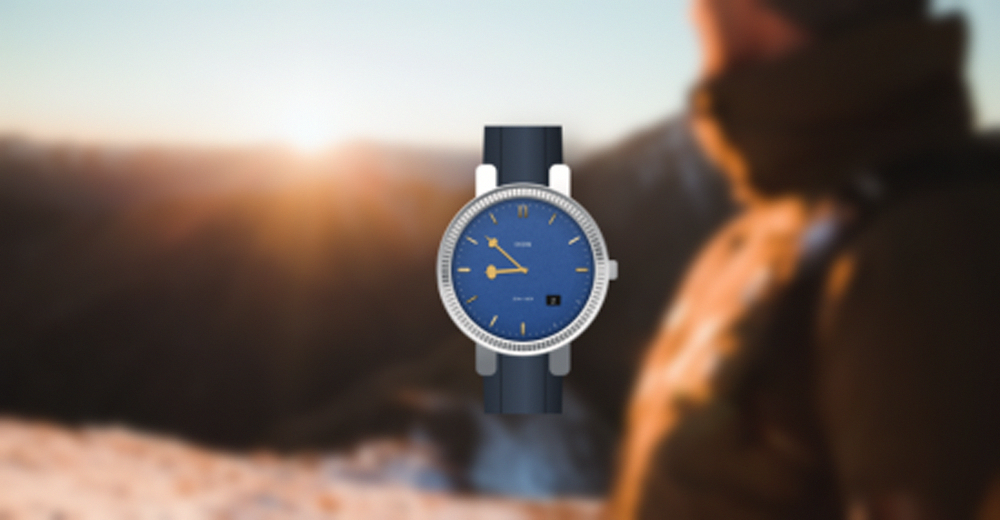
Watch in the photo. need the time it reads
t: 8:52
